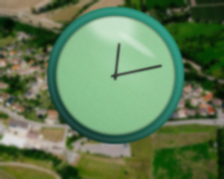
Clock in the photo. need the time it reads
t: 12:13
